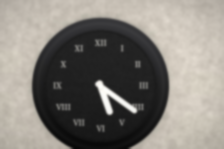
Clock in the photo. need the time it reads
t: 5:21
